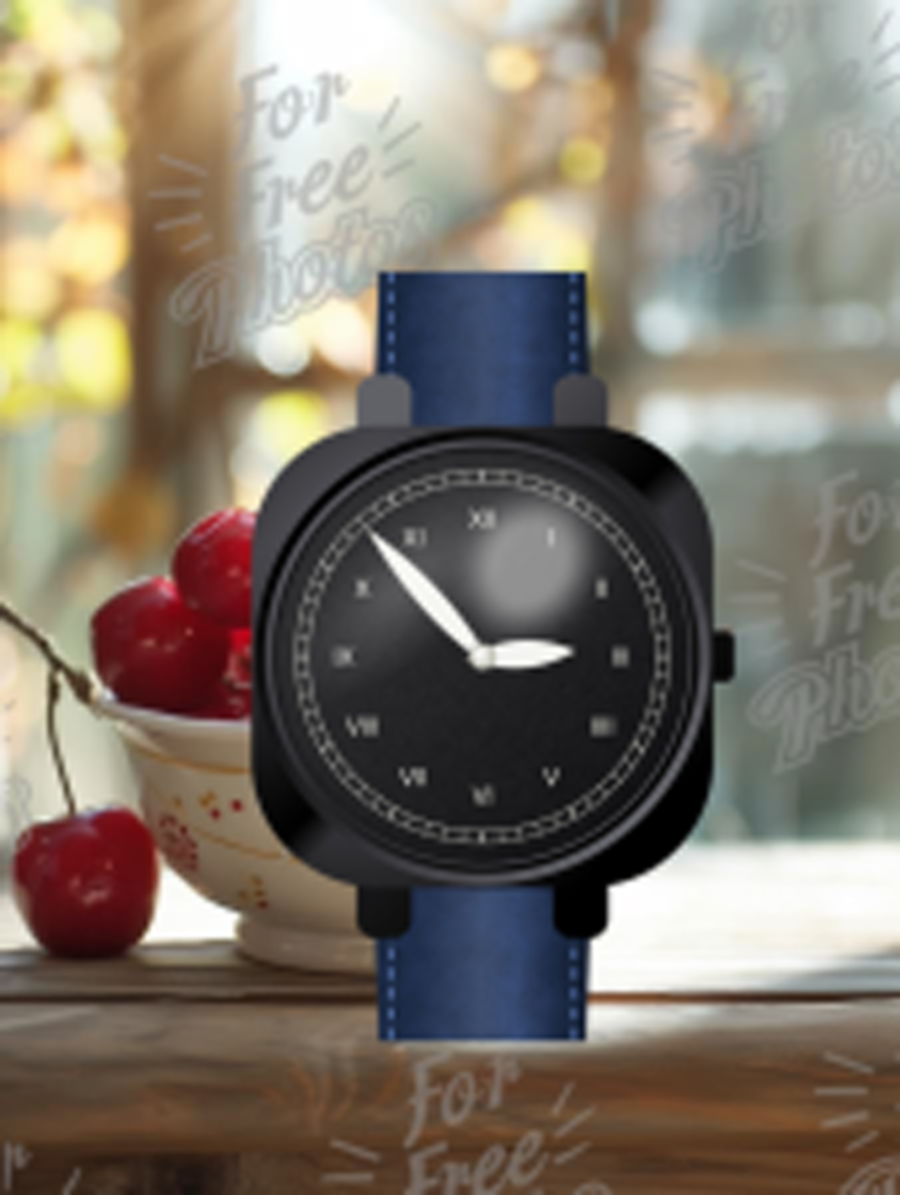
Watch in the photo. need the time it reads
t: 2:53
